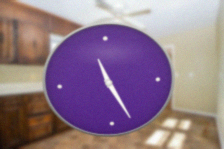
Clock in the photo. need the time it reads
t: 11:26
